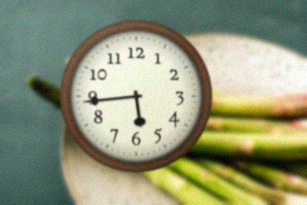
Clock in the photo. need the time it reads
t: 5:44
